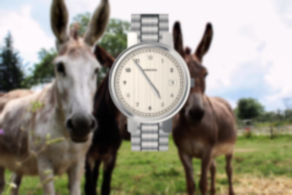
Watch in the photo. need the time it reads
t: 4:54
